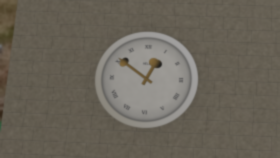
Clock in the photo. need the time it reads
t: 12:51
